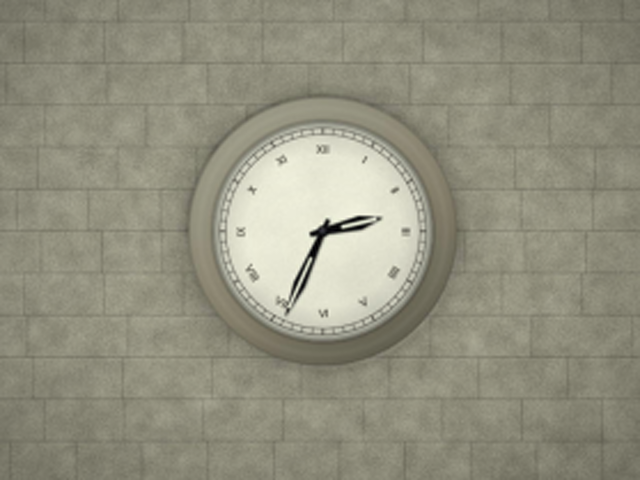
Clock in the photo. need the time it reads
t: 2:34
